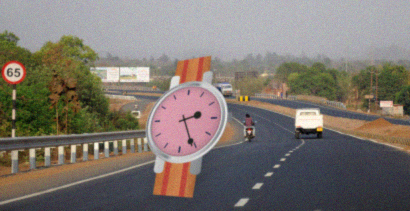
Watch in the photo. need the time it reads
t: 2:26
